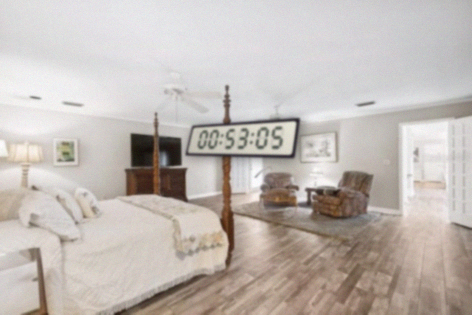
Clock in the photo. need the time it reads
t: 0:53:05
